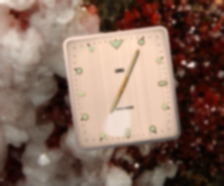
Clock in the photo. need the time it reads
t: 7:05
